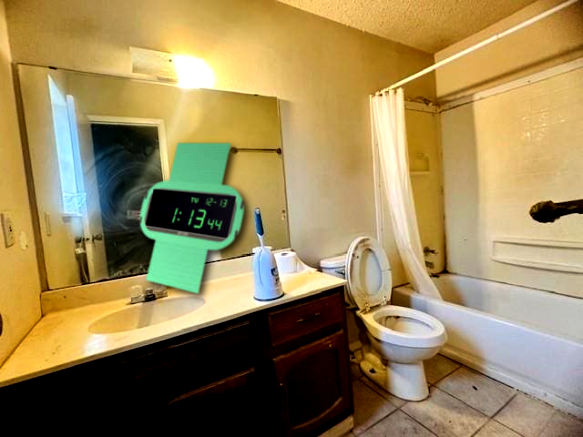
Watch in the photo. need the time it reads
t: 1:13:44
